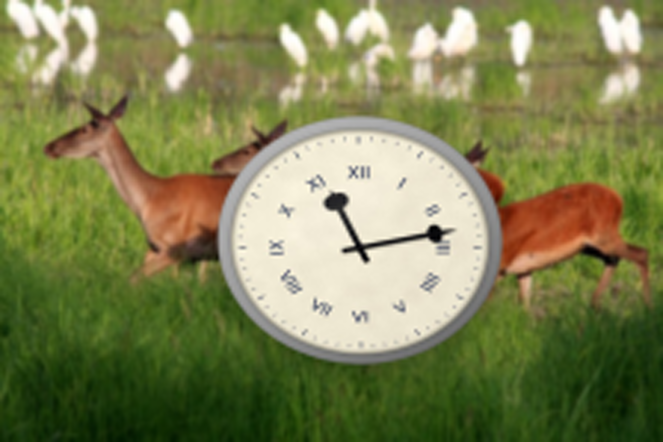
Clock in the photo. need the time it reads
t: 11:13
